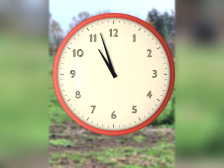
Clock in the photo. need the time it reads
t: 10:57
